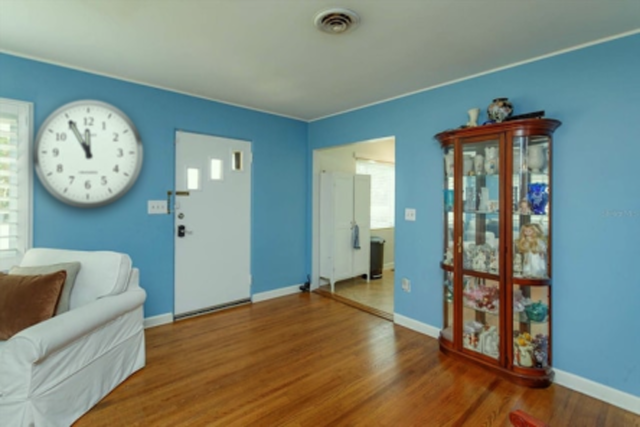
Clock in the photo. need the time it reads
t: 11:55
